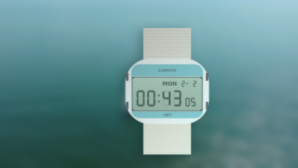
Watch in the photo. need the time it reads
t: 0:43:05
